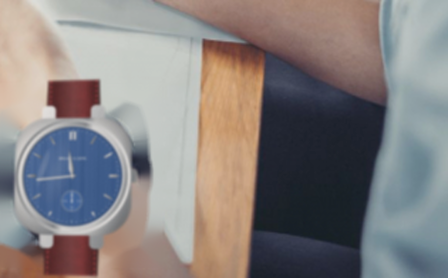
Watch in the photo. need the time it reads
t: 11:44
